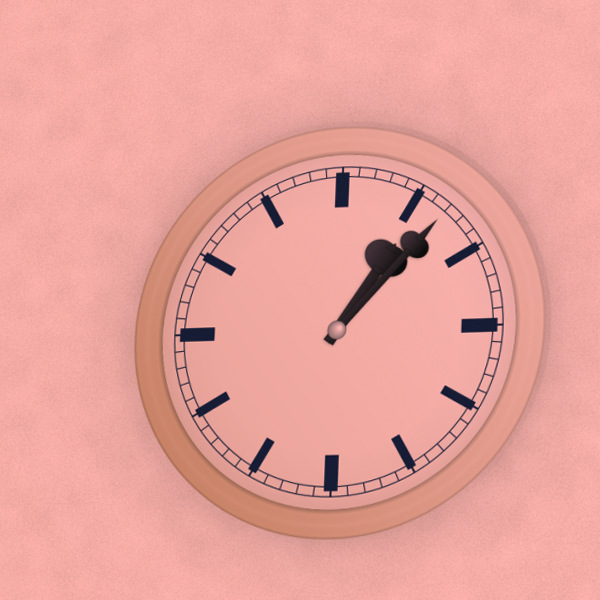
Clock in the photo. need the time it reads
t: 1:07
